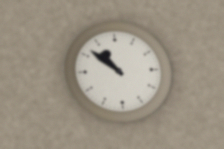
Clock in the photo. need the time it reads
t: 10:52
